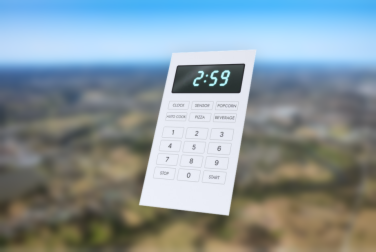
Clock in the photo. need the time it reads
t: 2:59
